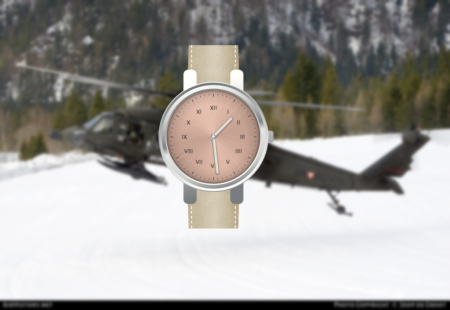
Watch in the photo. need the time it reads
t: 1:29
